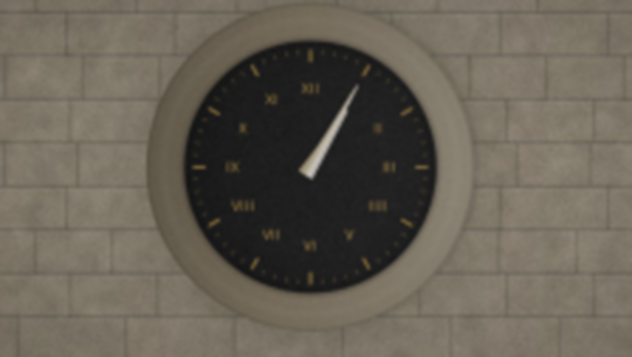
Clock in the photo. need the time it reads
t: 1:05
